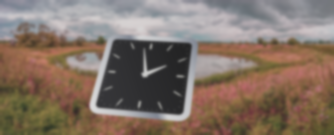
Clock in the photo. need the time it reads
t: 1:58
